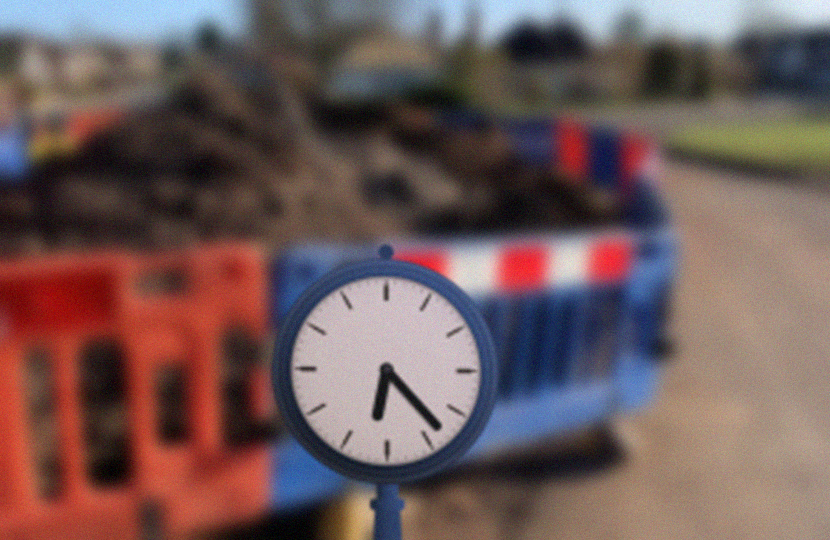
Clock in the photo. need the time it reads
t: 6:23
